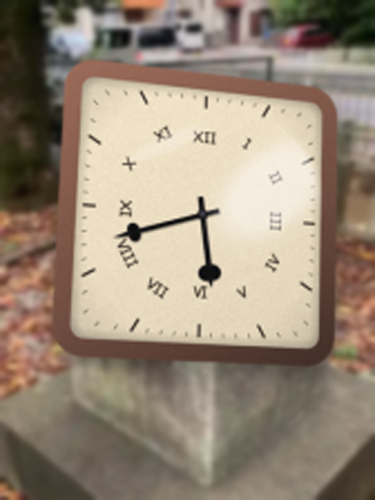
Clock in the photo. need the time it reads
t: 5:42
